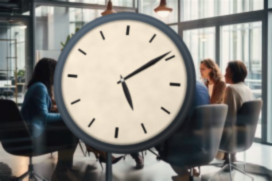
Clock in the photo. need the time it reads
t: 5:09
